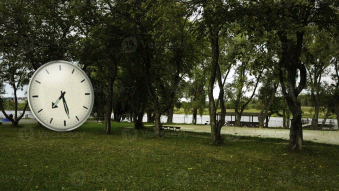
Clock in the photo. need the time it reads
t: 7:28
